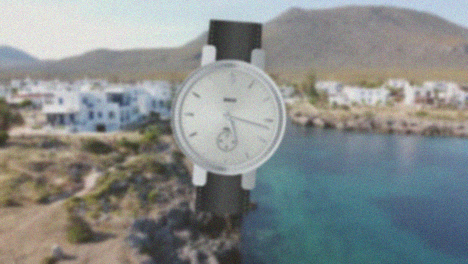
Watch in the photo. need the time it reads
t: 5:17
